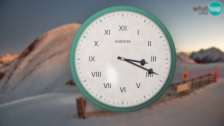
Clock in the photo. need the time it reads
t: 3:19
